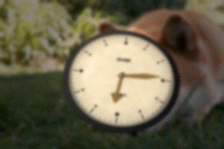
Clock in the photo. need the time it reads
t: 6:14
